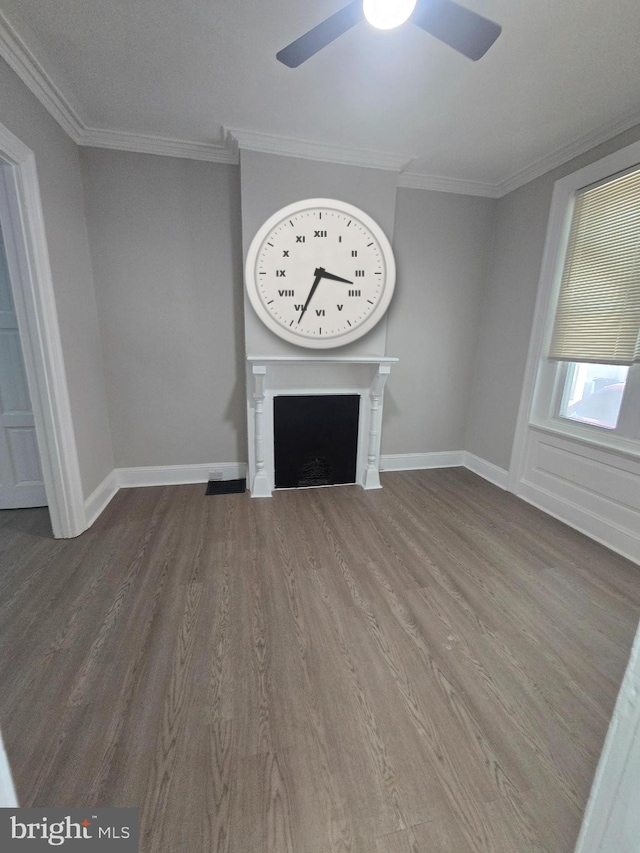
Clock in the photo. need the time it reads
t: 3:34
